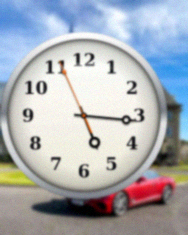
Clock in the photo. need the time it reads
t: 5:15:56
